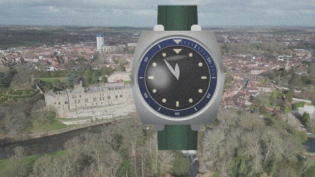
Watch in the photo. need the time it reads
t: 11:54
